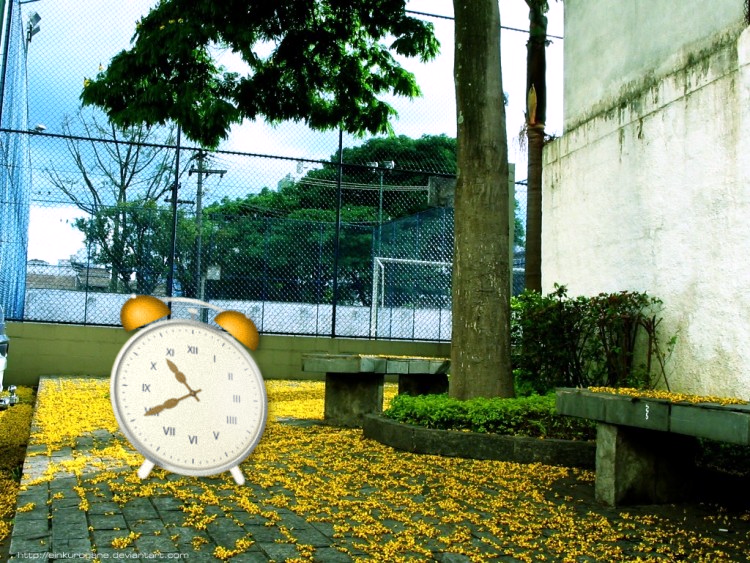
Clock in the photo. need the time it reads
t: 10:40
